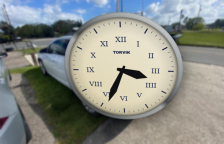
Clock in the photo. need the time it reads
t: 3:34
